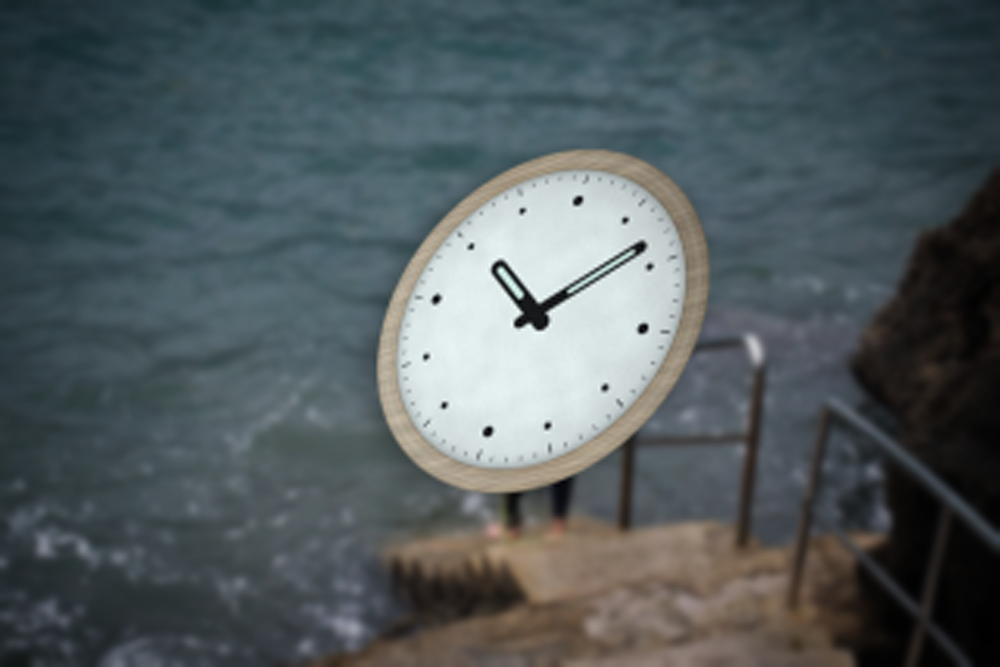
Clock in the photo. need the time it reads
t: 10:08
